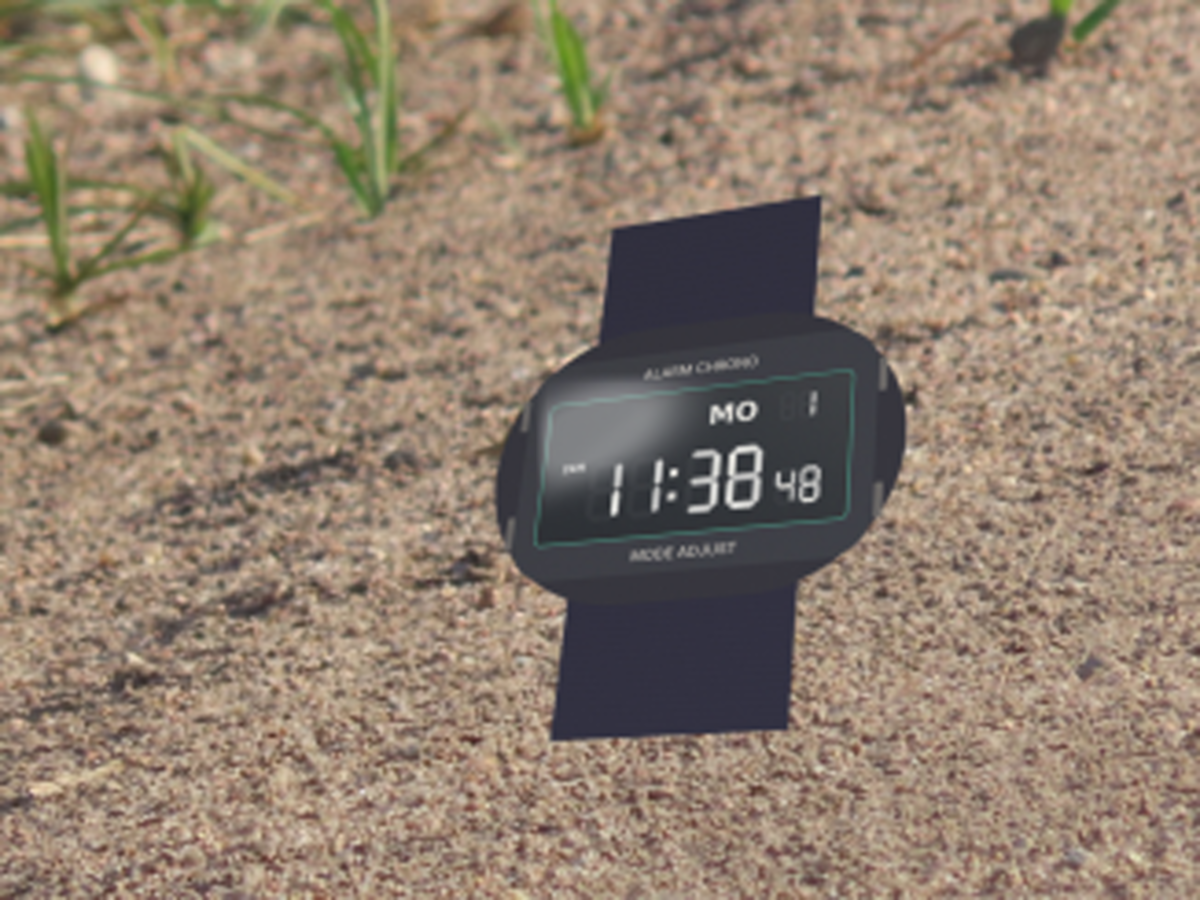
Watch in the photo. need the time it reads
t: 11:38:48
